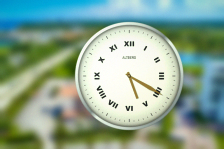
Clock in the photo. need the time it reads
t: 5:20
